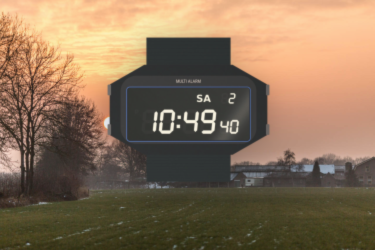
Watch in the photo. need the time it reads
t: 10:49:40
